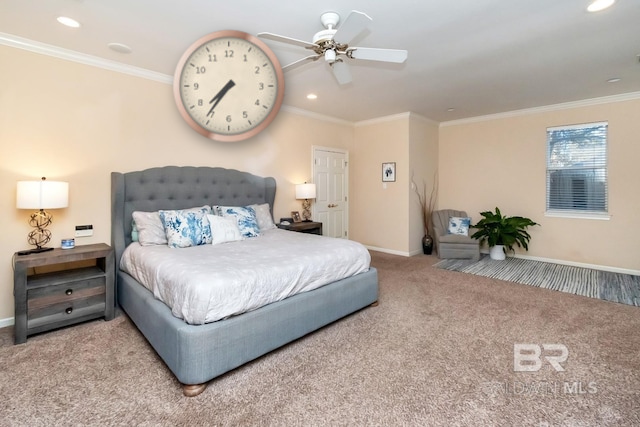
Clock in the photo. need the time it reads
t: 7:36
